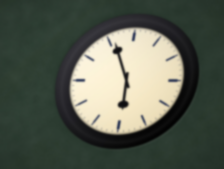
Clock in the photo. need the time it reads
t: 5:56
